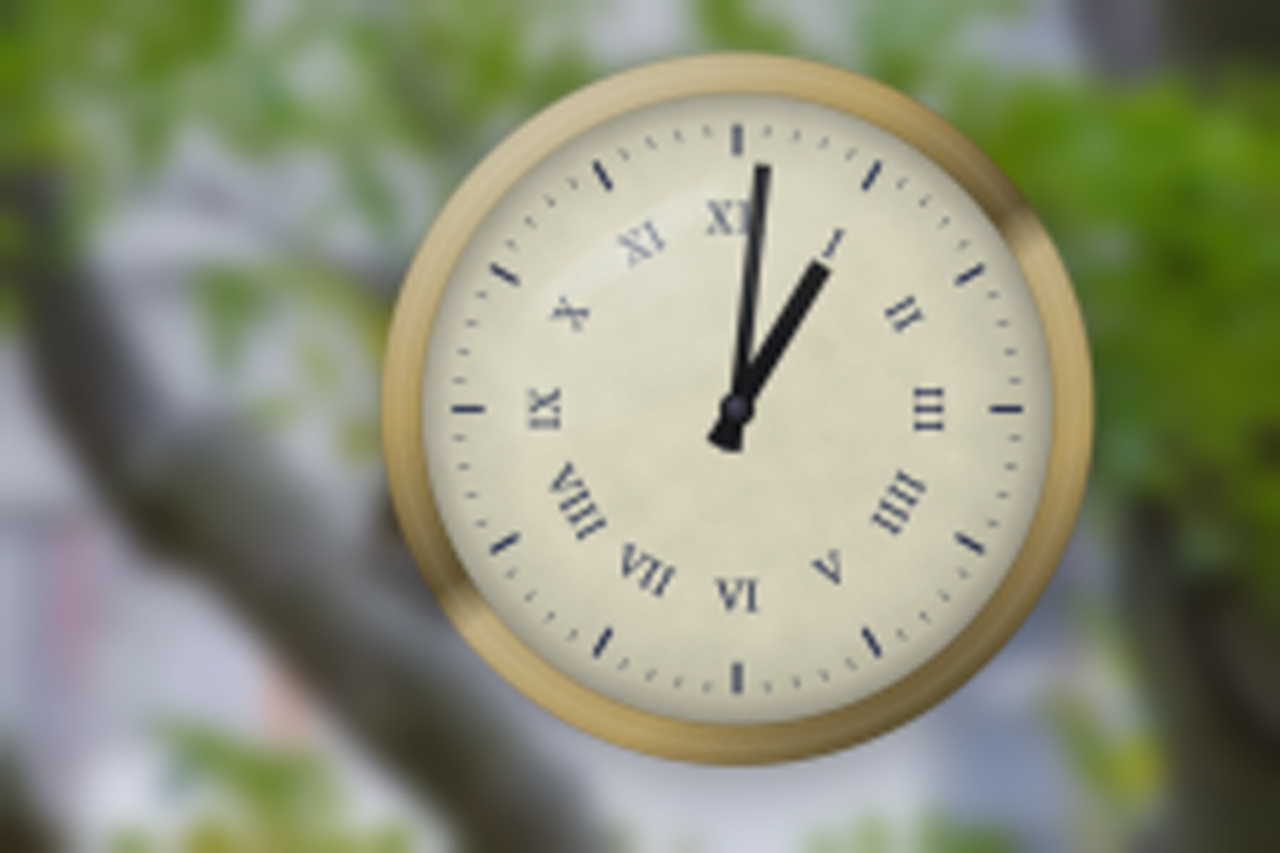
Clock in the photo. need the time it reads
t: 1:01
